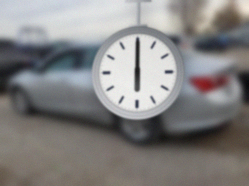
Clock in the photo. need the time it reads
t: 6:00
